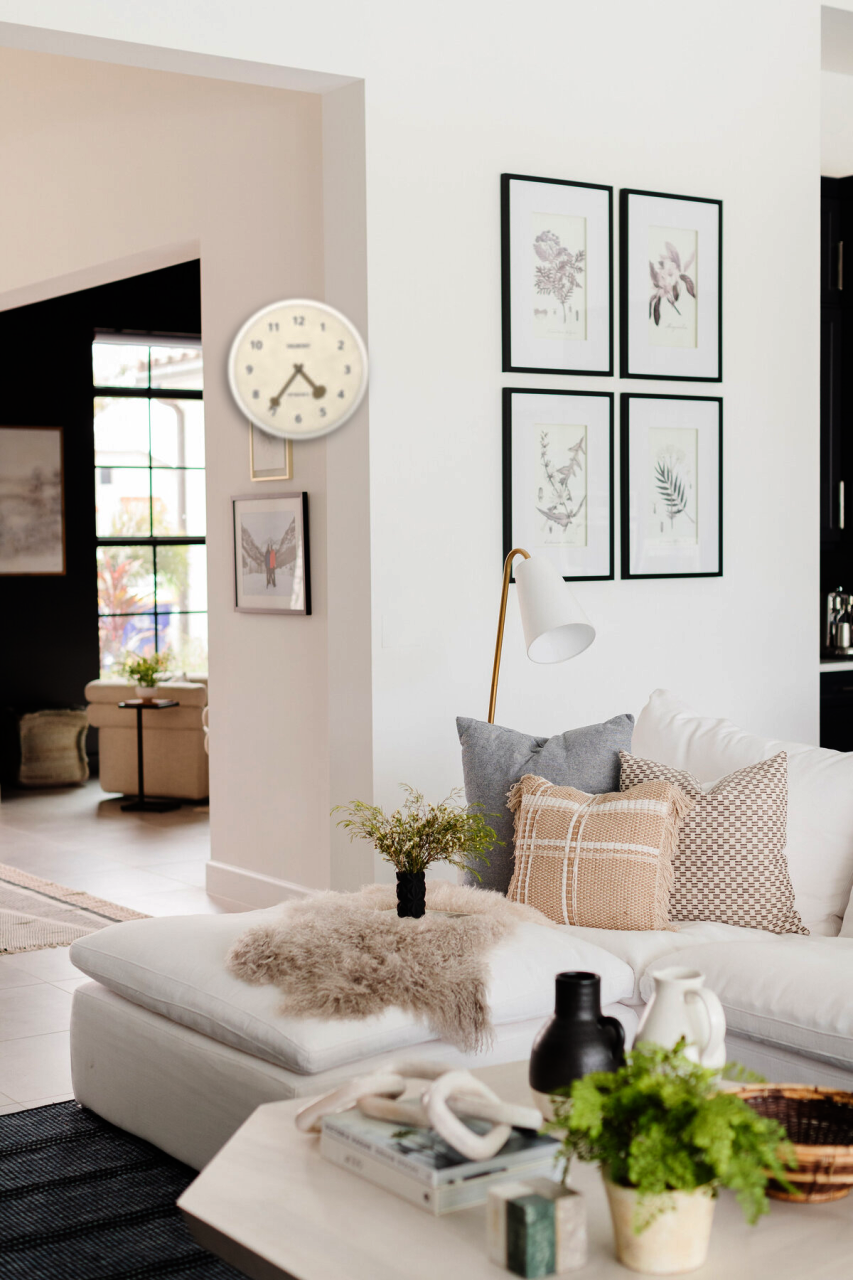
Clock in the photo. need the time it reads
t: 4:36
